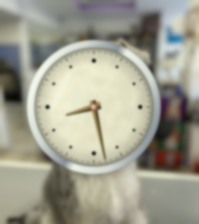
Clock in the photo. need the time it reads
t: 8:28
